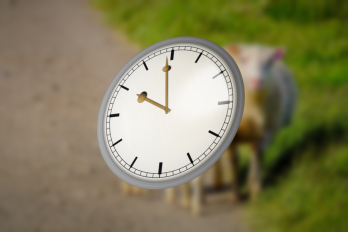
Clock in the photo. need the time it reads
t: 9:59
